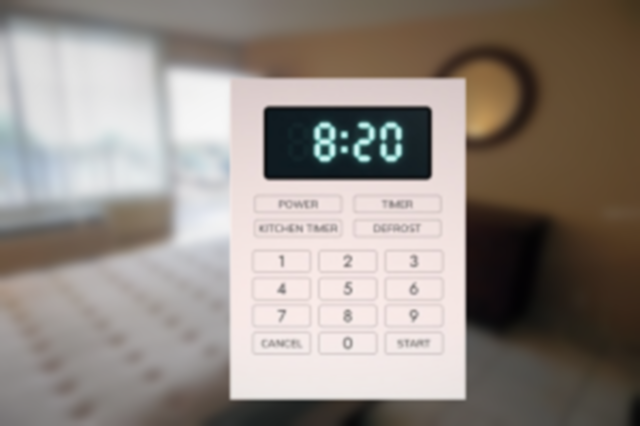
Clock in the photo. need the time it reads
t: 8:20
